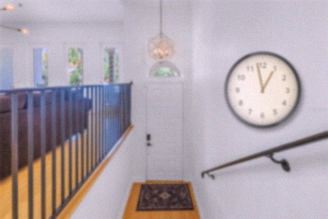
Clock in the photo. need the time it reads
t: 12:58
